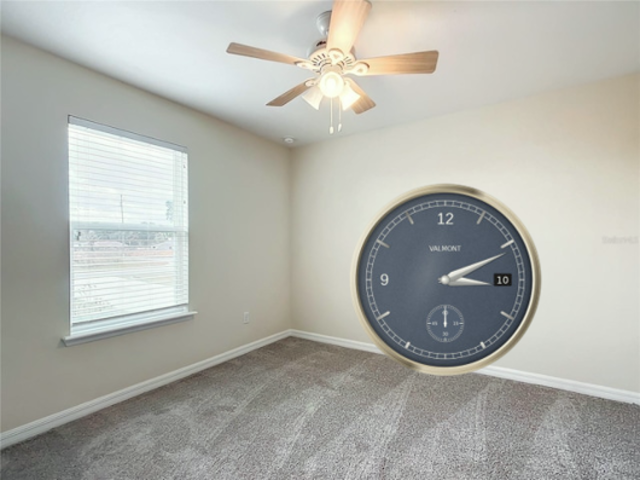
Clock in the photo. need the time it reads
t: 3:11
